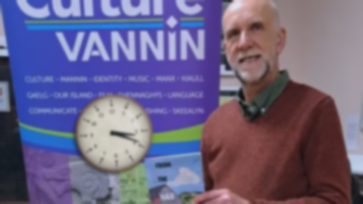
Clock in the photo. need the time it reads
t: 3:19
